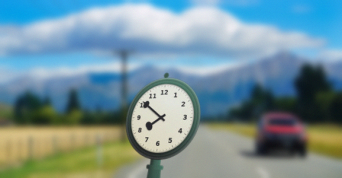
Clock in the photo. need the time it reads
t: 7:51
